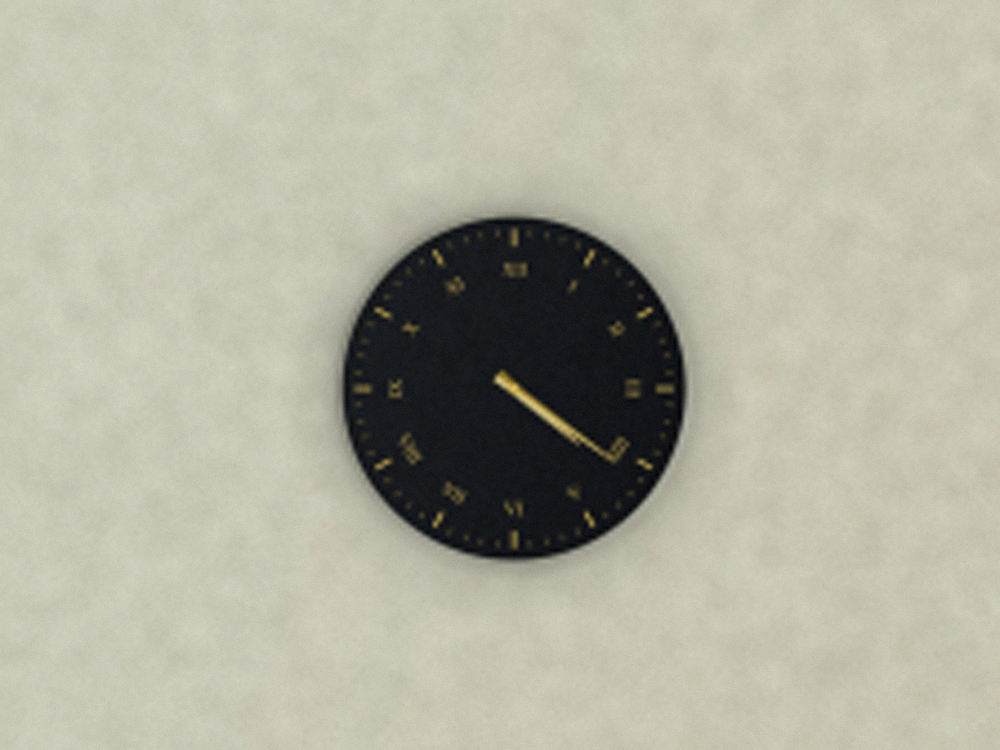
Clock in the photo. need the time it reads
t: 4:21
